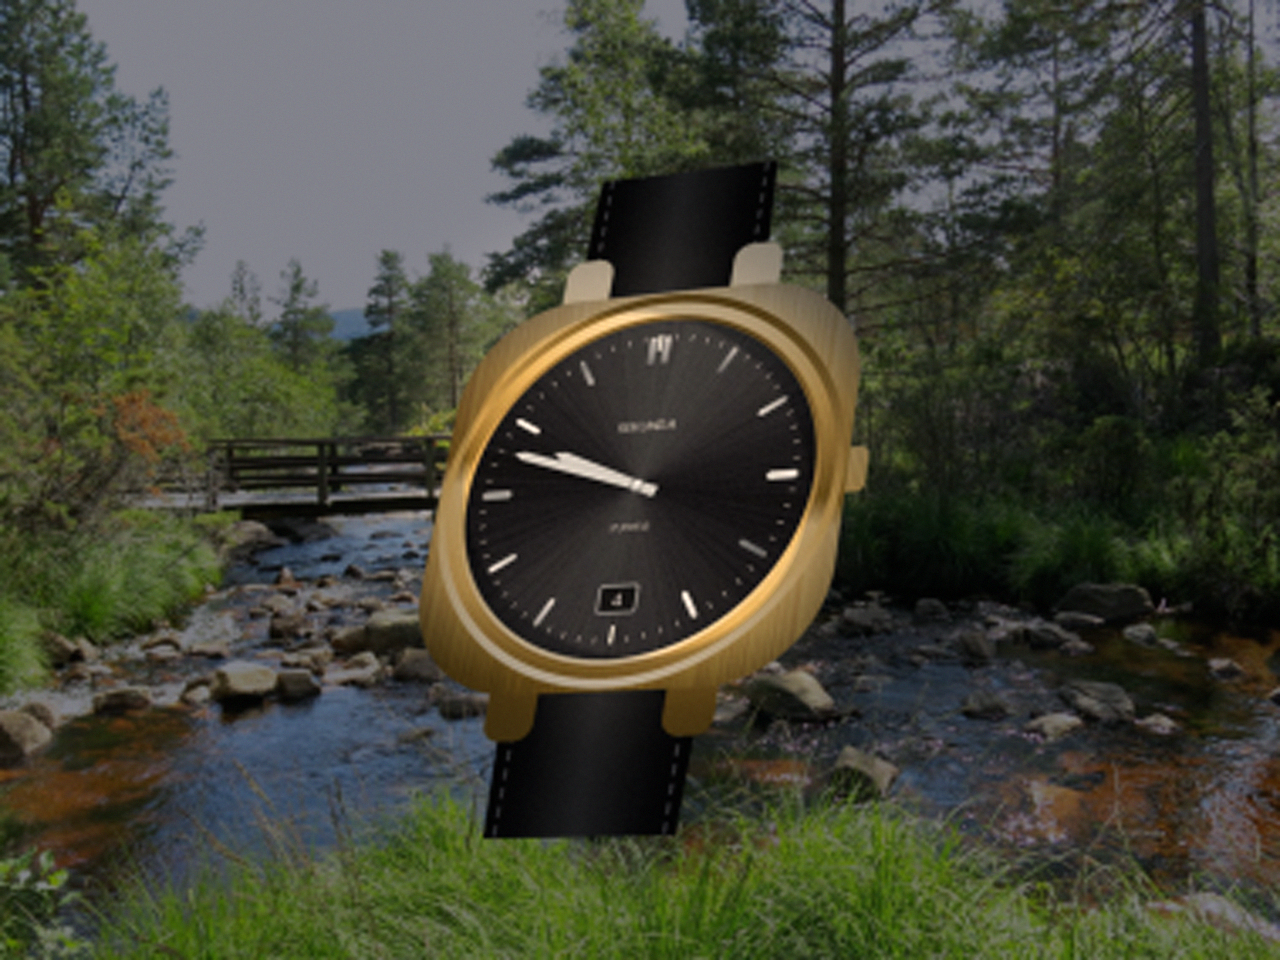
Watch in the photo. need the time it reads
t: 9:48
